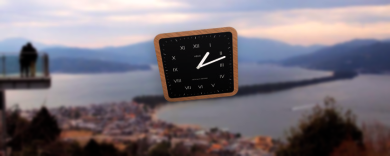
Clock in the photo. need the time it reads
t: 1:12
